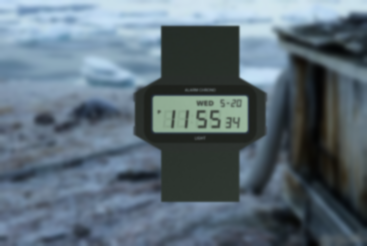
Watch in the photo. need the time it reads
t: 11:55:34
